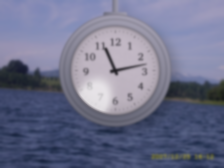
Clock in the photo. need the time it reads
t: 11:13
